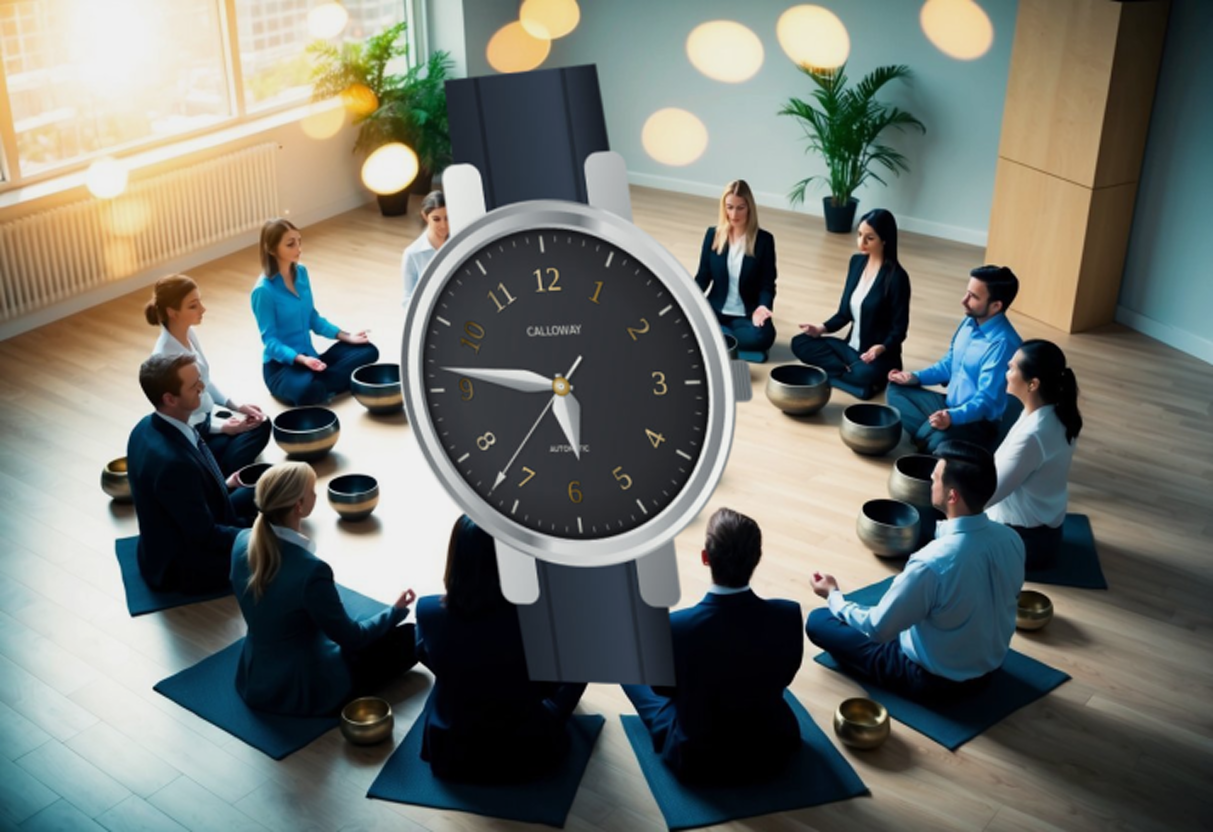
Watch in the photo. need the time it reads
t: 5:46:37
